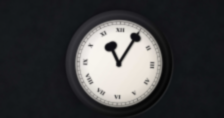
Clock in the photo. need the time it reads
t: 11:05
